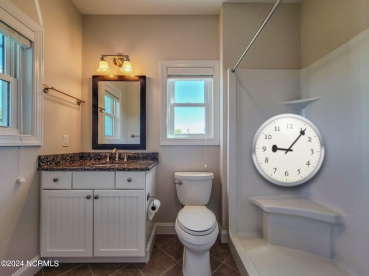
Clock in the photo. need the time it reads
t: 9:06
